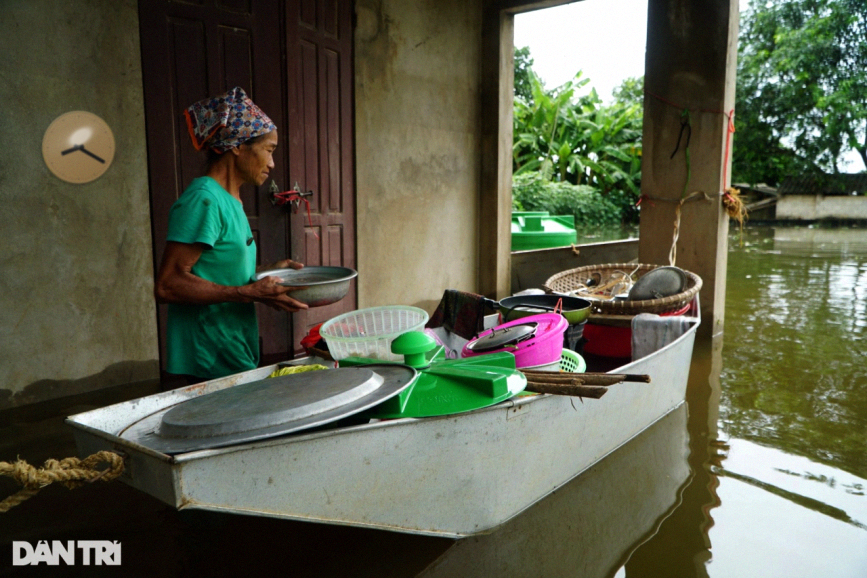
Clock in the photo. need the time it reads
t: 8:20
